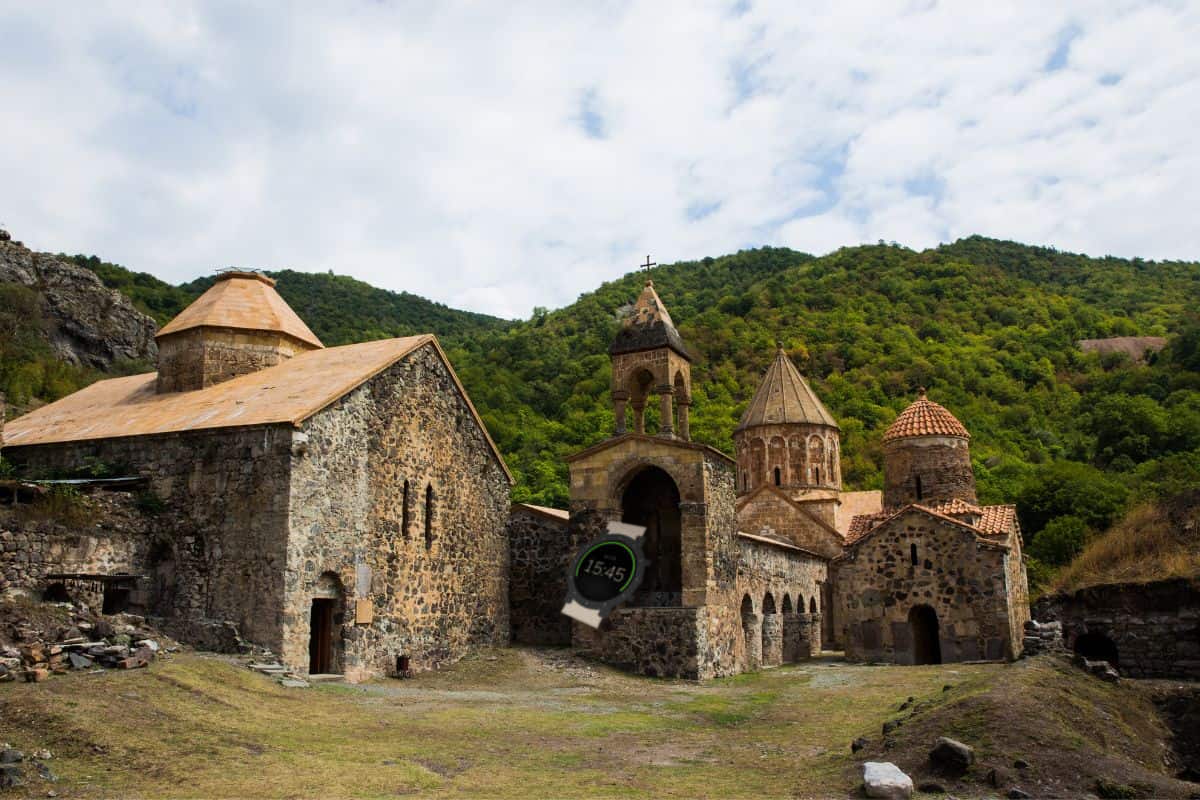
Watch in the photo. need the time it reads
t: 15:45
